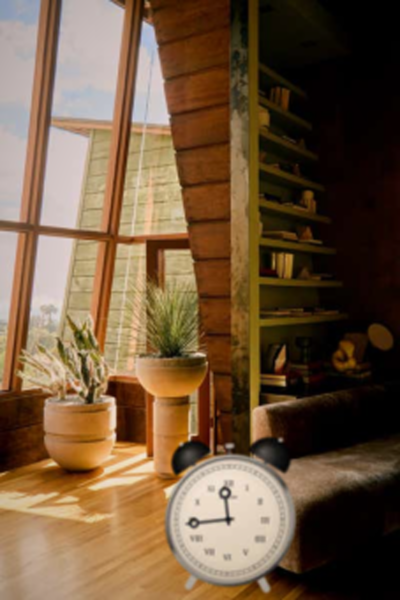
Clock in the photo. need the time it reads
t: 11:44
